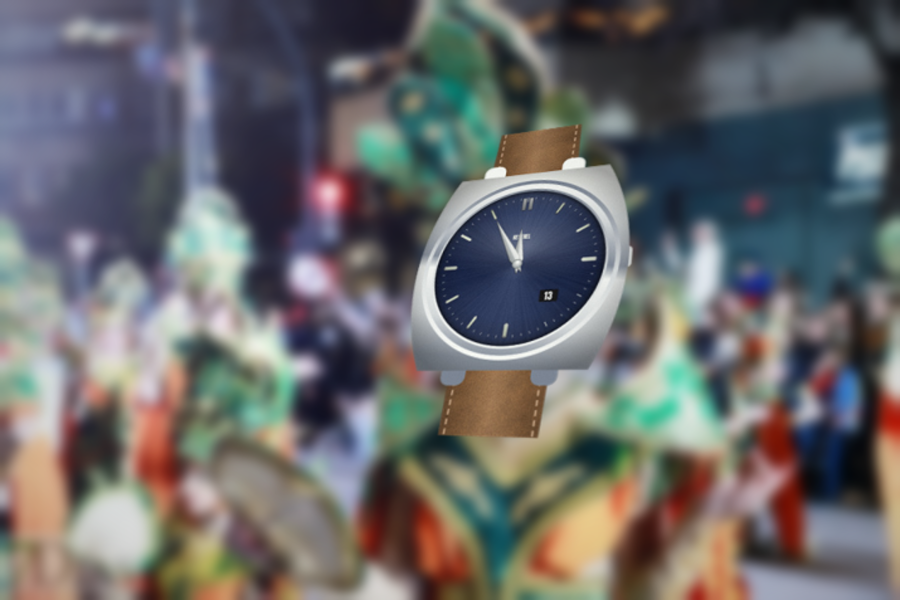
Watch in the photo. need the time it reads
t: 11:55
